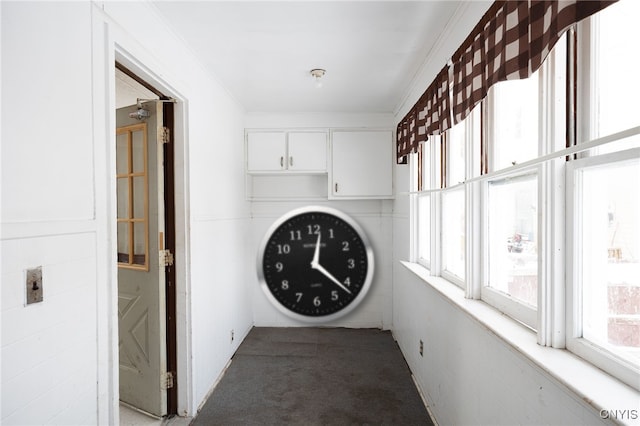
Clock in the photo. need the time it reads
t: 12:22
